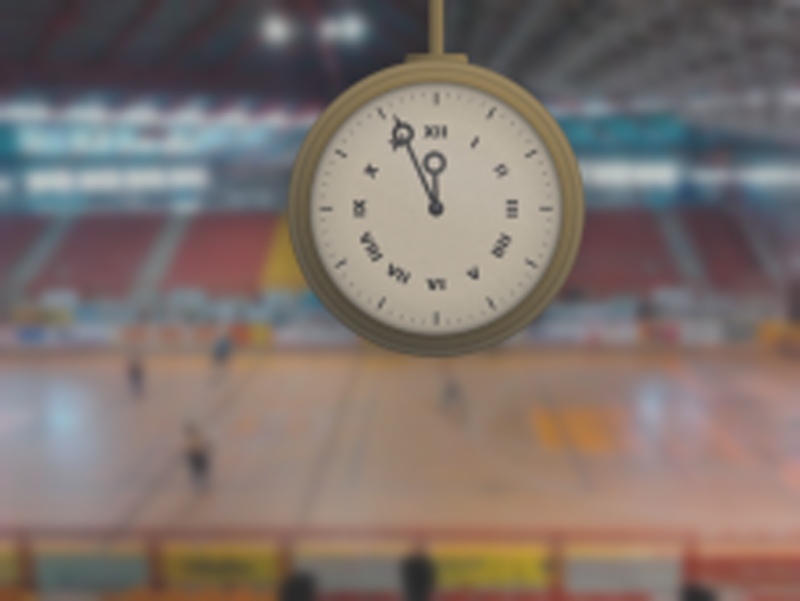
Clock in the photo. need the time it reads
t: 11:56
